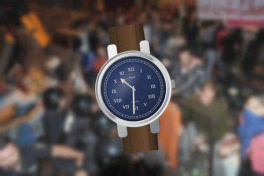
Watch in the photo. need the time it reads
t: 10:31
